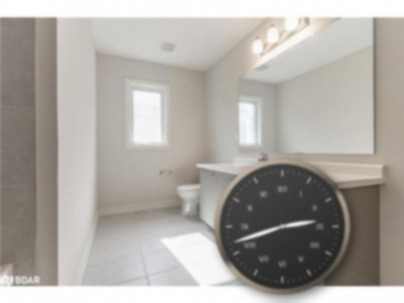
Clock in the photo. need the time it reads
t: 2:42
